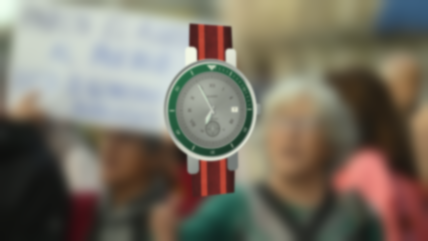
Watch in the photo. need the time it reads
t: 6:55
